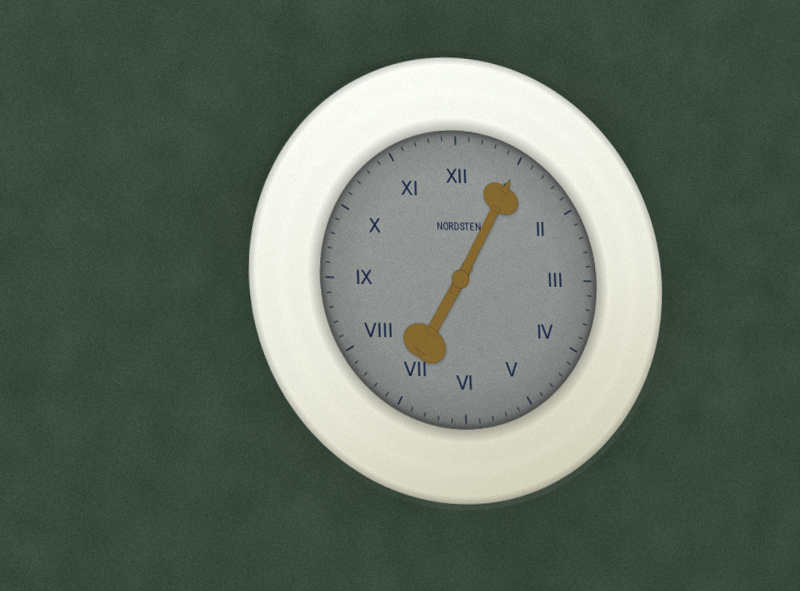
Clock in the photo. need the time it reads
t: 7:05
